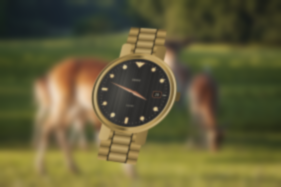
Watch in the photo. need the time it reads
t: 3:48
